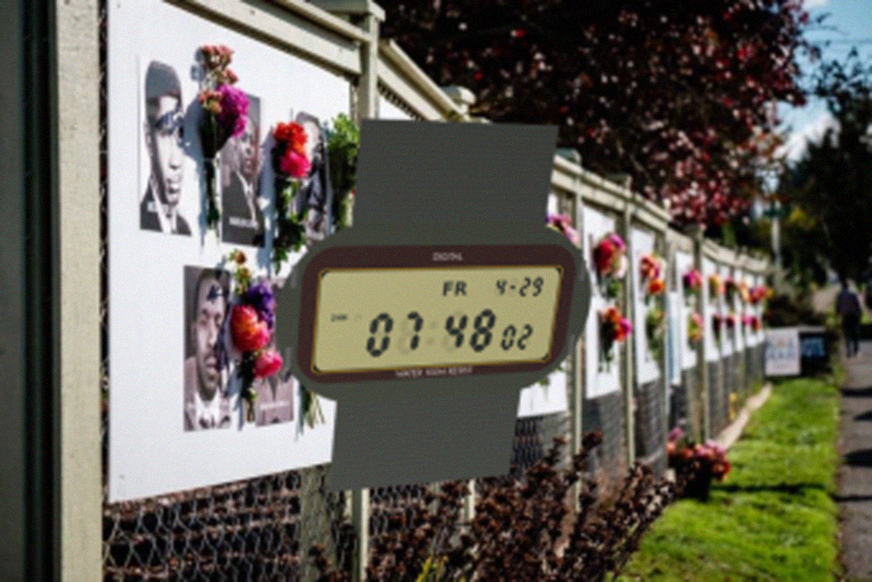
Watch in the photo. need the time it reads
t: 7:48:02
